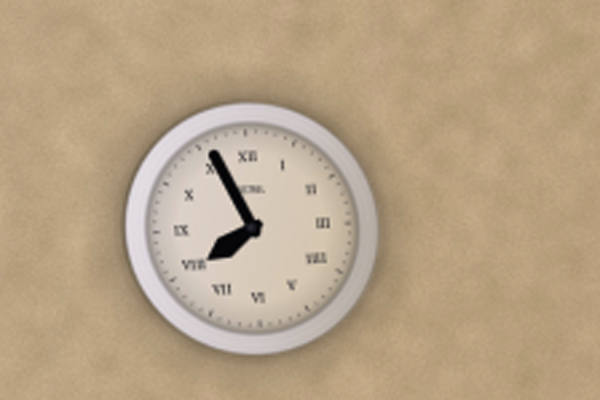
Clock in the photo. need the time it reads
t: 7:56
